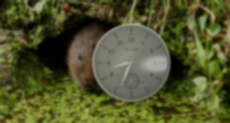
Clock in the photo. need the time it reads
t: 8:34
